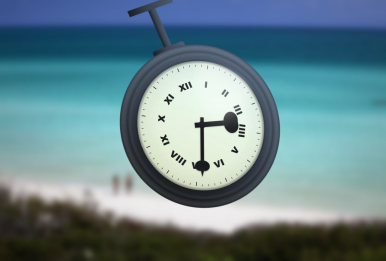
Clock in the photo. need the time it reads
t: 3:34
